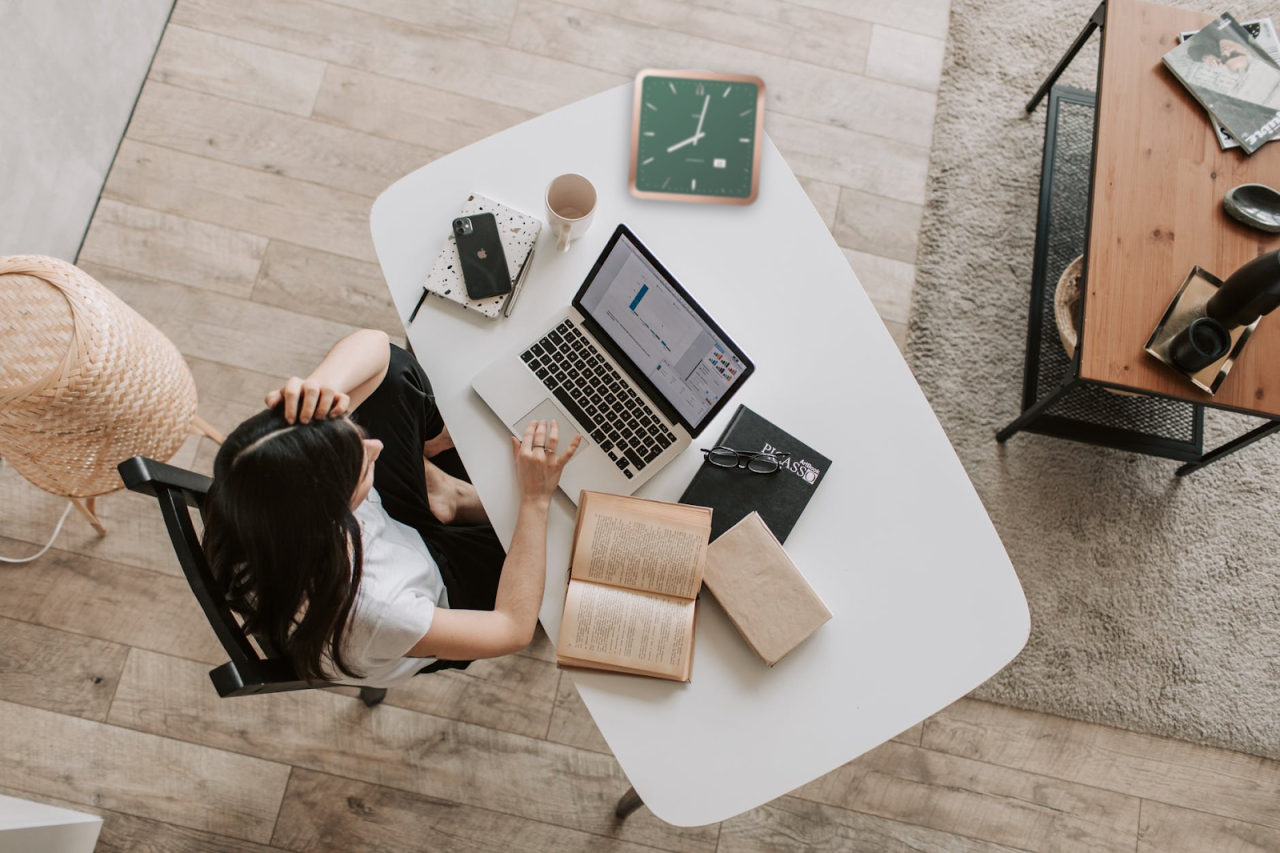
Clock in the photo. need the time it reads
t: 8:02
